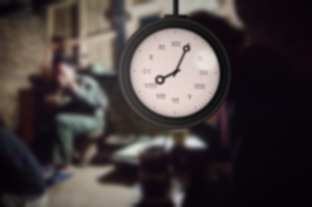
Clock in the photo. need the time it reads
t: 8:04
